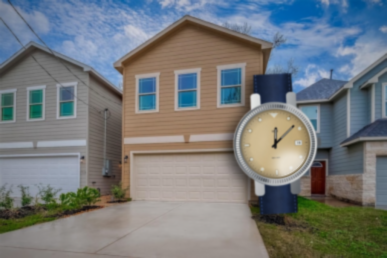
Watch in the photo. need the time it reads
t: 12:08
